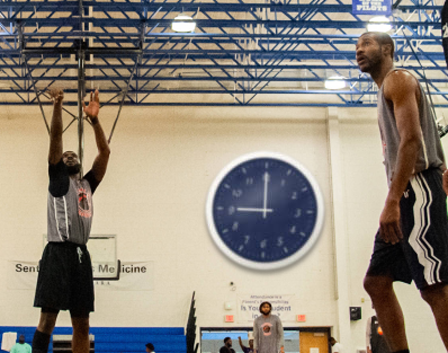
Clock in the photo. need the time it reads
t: 9:00
